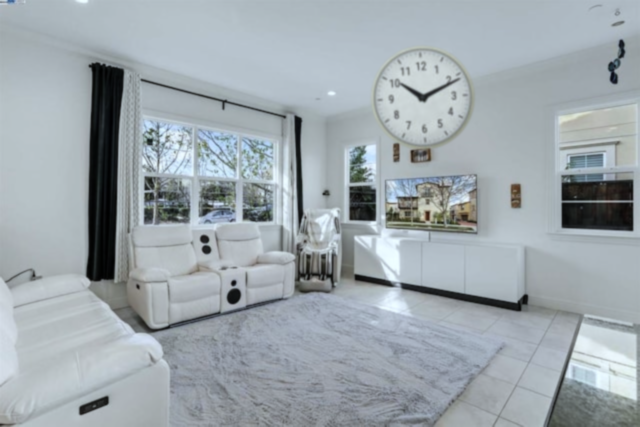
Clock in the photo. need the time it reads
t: 10:11
